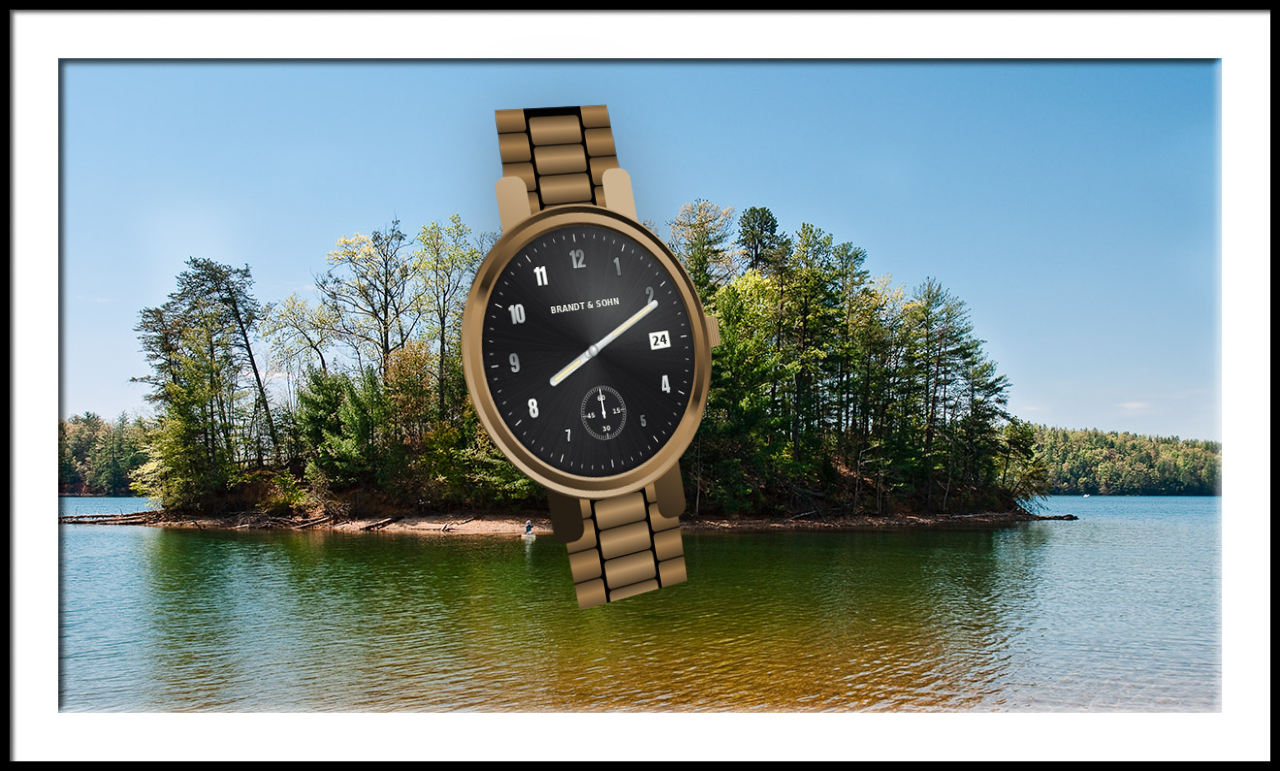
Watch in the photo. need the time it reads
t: 8:11
